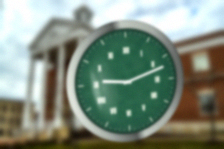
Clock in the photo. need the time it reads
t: 9:12
